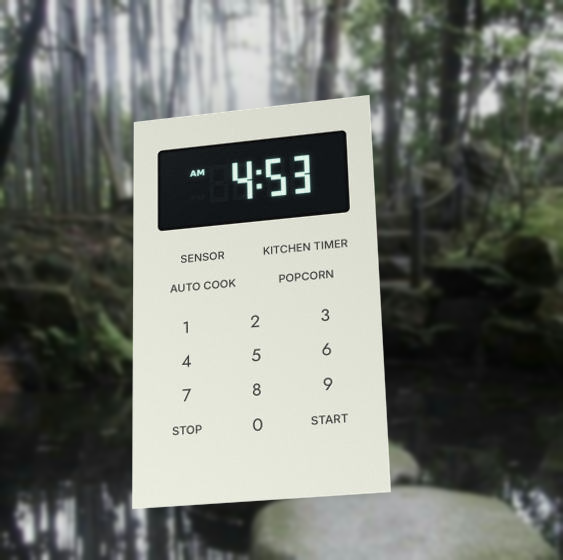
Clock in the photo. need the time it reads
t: 4:53
